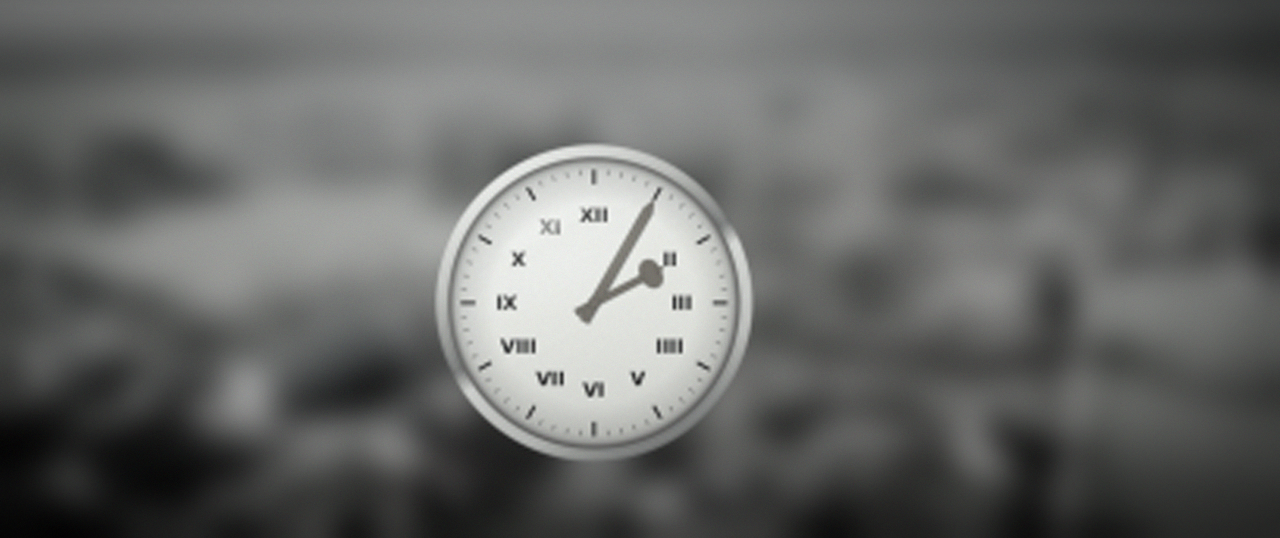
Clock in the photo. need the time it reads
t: 2:05
